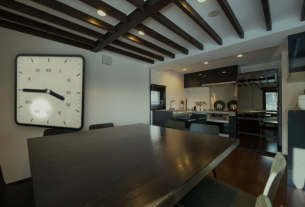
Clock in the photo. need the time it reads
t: 3:45
